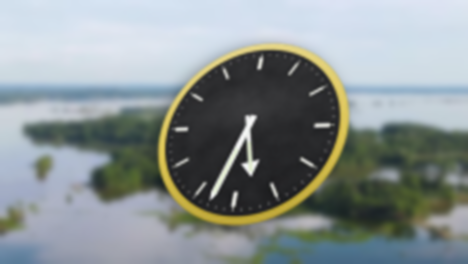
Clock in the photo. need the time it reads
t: 5:33
